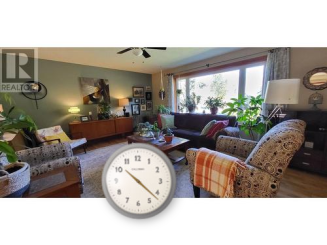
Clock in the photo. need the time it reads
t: 10:22
